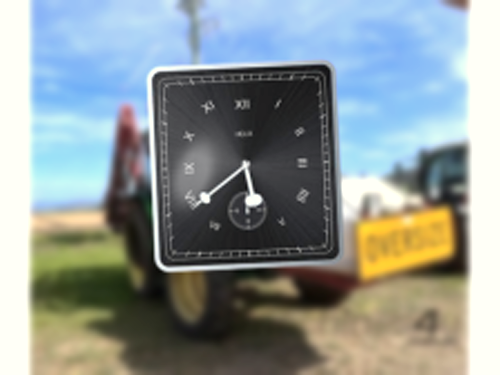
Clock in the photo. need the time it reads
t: 5:39
